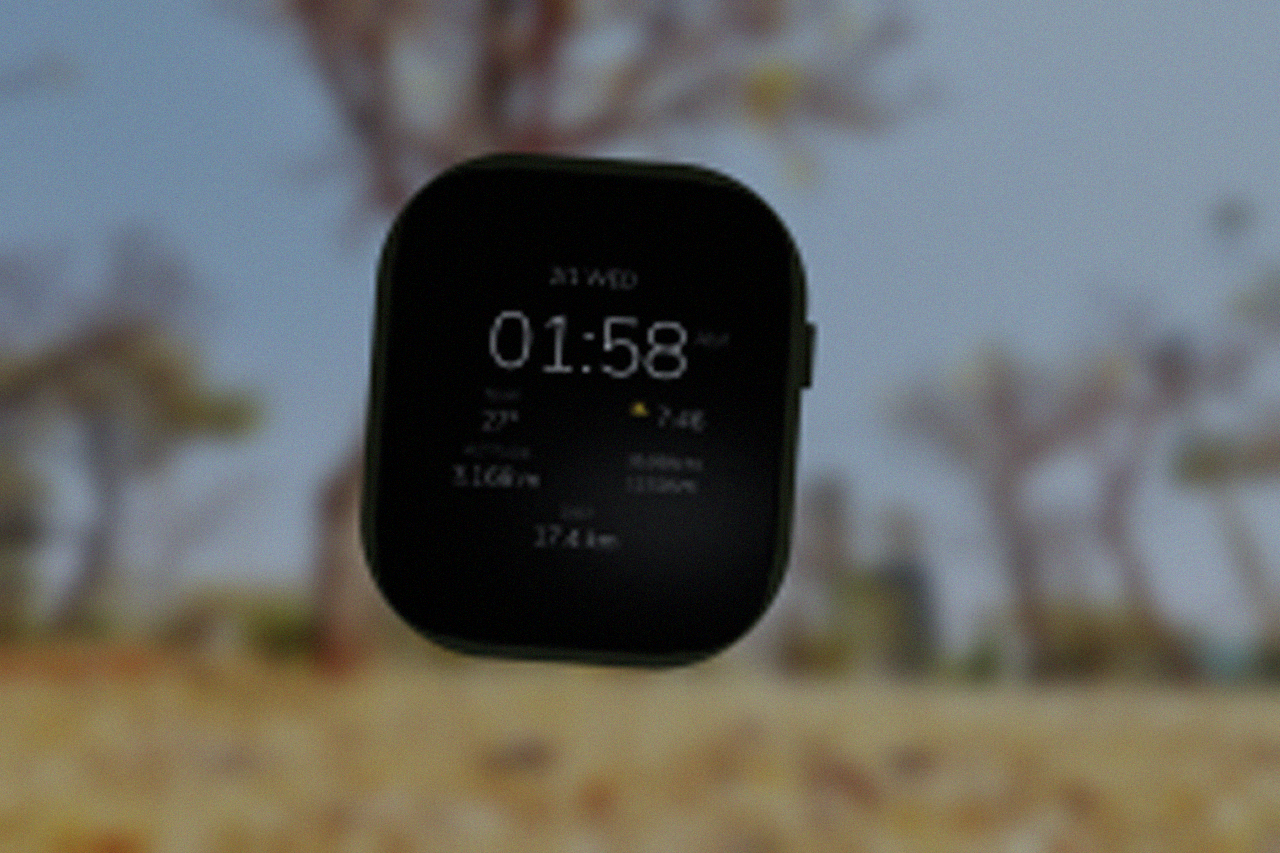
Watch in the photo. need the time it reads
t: 1:58
